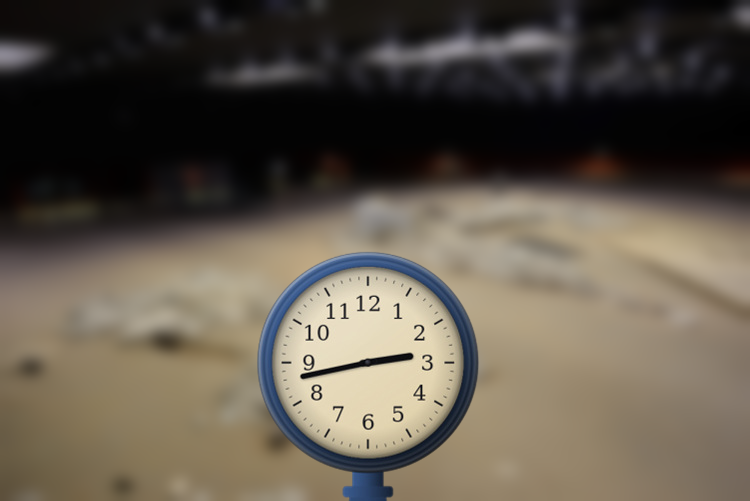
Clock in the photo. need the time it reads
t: 2:43
